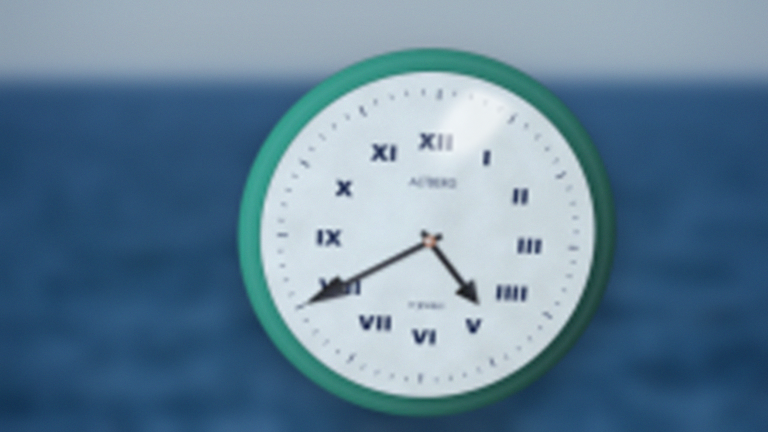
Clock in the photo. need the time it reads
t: 4:40
